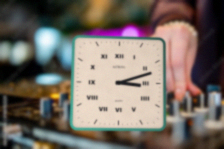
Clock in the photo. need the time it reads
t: 3:12
